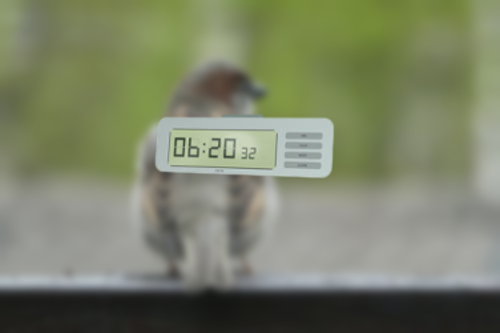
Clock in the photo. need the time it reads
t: 6:20:32
